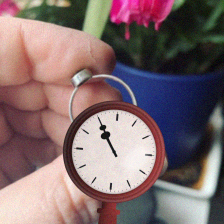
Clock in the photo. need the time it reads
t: 10:55
